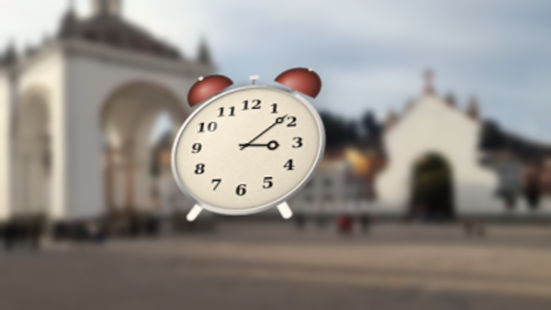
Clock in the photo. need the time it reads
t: 3:08
